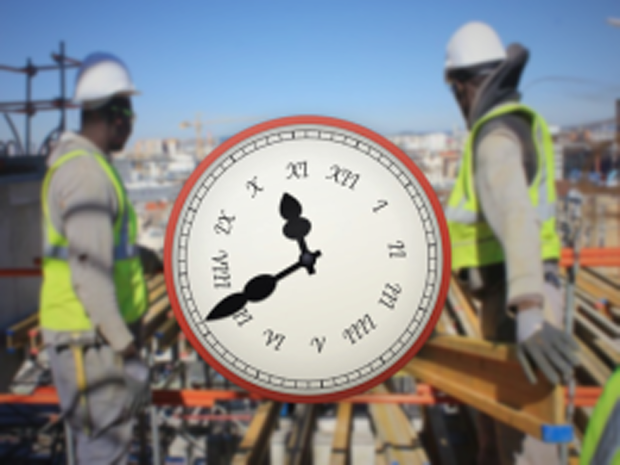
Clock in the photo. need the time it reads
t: 10:36
